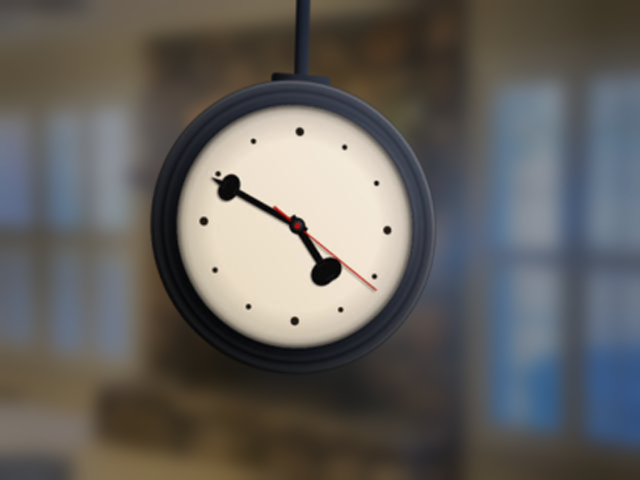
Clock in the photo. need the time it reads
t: 4:49:21
